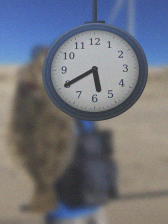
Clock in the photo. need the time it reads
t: 5:40
